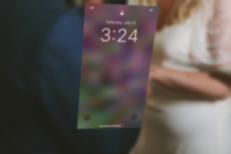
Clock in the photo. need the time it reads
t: 3:24
